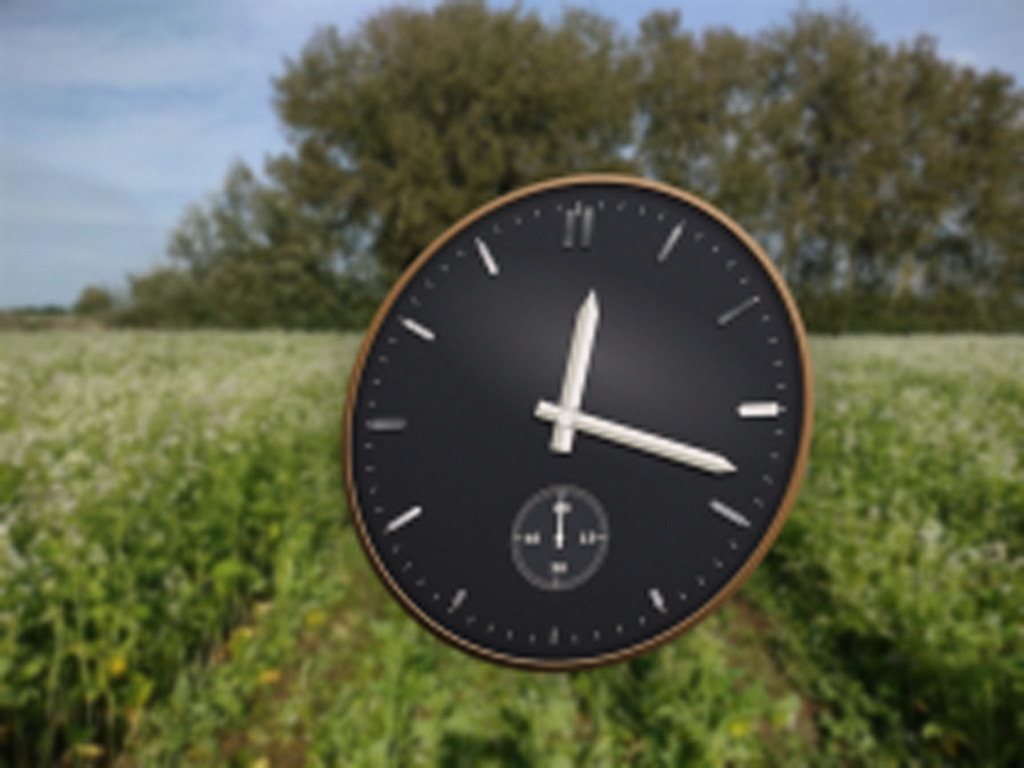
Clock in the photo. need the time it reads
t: 12:18
